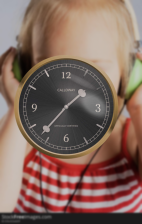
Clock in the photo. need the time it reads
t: 1:37
